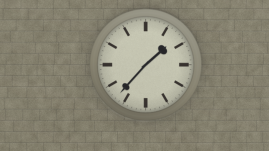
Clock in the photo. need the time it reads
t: 1:37
